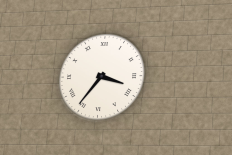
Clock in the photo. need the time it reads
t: 3:36
